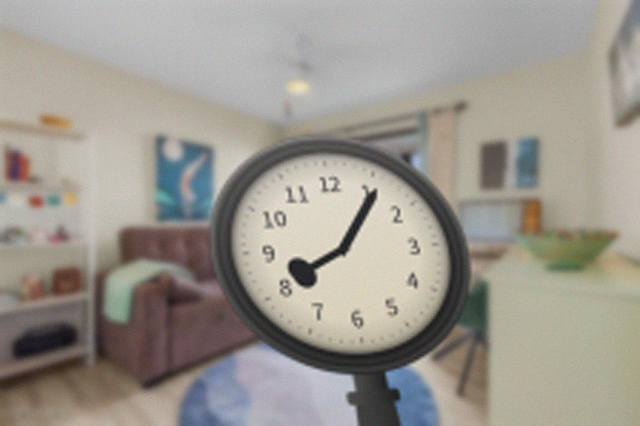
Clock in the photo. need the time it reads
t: 8:06
